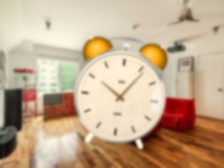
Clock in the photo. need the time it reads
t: 10:06
